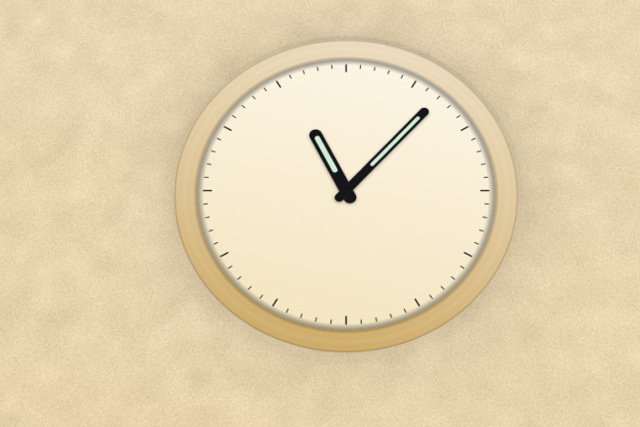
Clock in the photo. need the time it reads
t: 11:07
